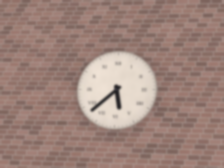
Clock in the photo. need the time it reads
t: 5:38
